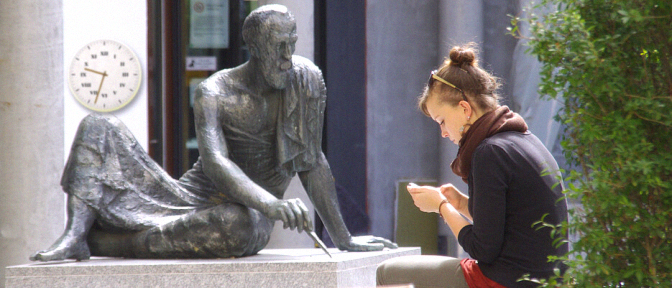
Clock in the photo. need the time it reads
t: 9:33
